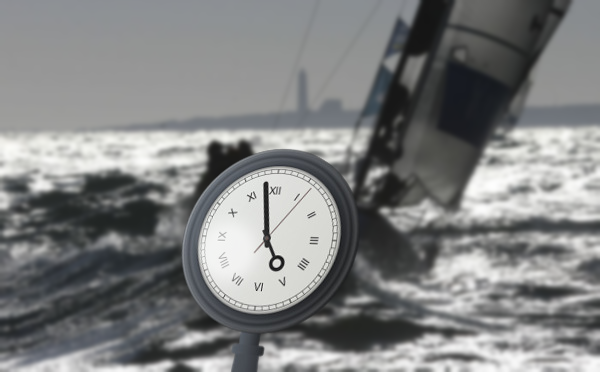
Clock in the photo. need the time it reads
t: 4:58:06
